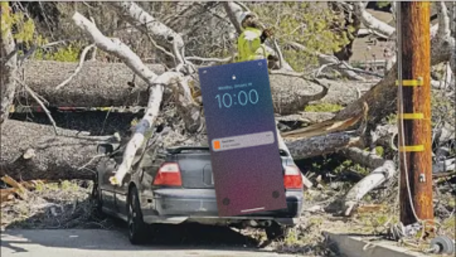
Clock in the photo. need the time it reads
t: 10:00
